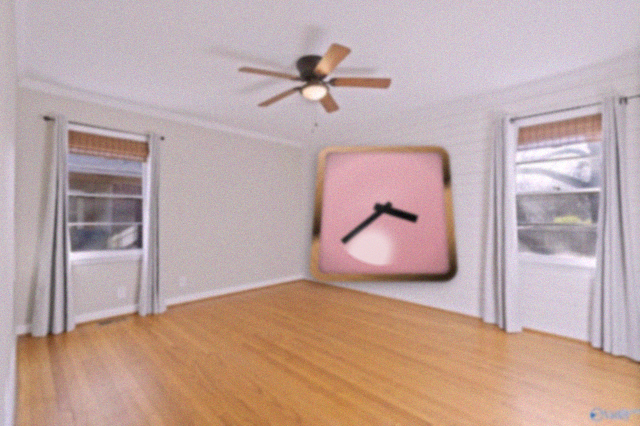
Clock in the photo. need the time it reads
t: 3:38
